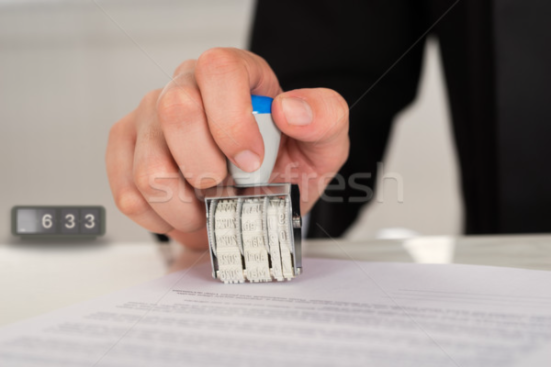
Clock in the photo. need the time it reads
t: 6:33
